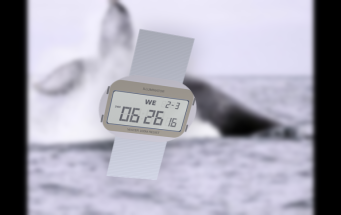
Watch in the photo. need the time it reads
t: 6:26:16
